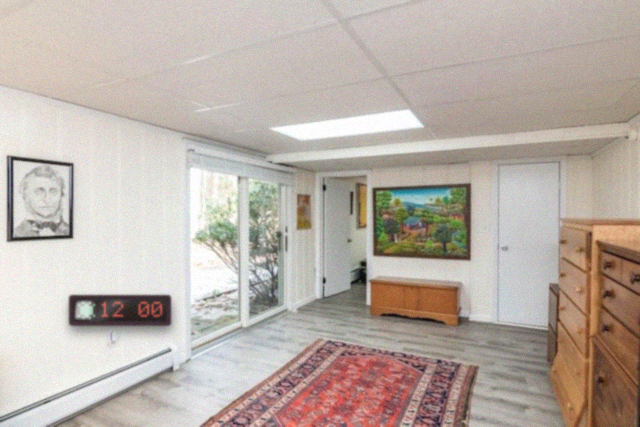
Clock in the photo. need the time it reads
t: 12:00
